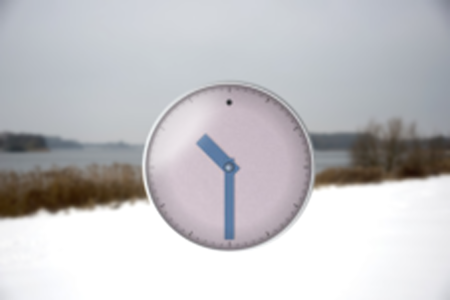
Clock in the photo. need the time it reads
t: 10:30
